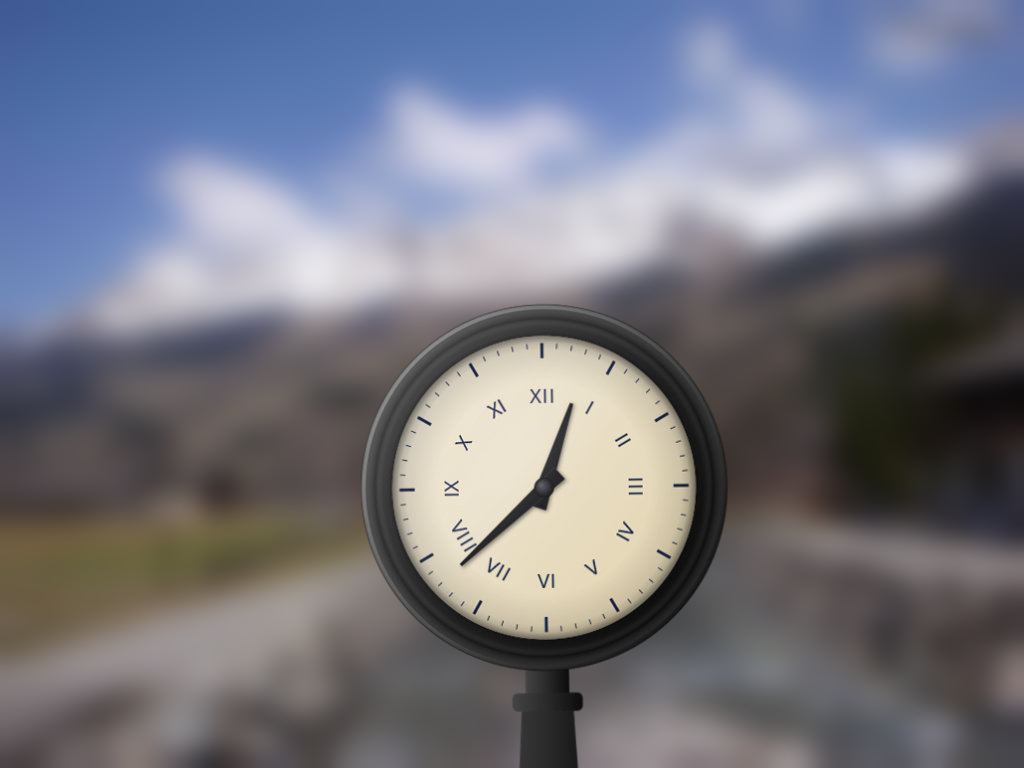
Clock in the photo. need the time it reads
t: 12:38
